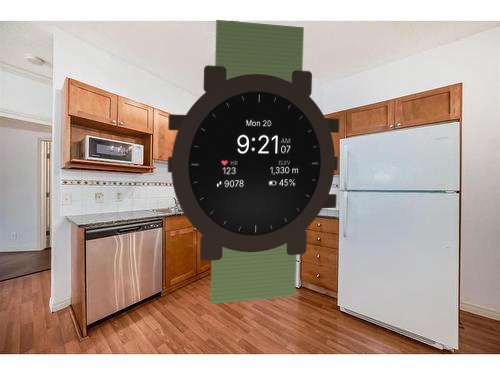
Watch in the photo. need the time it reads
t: 9:21:07
